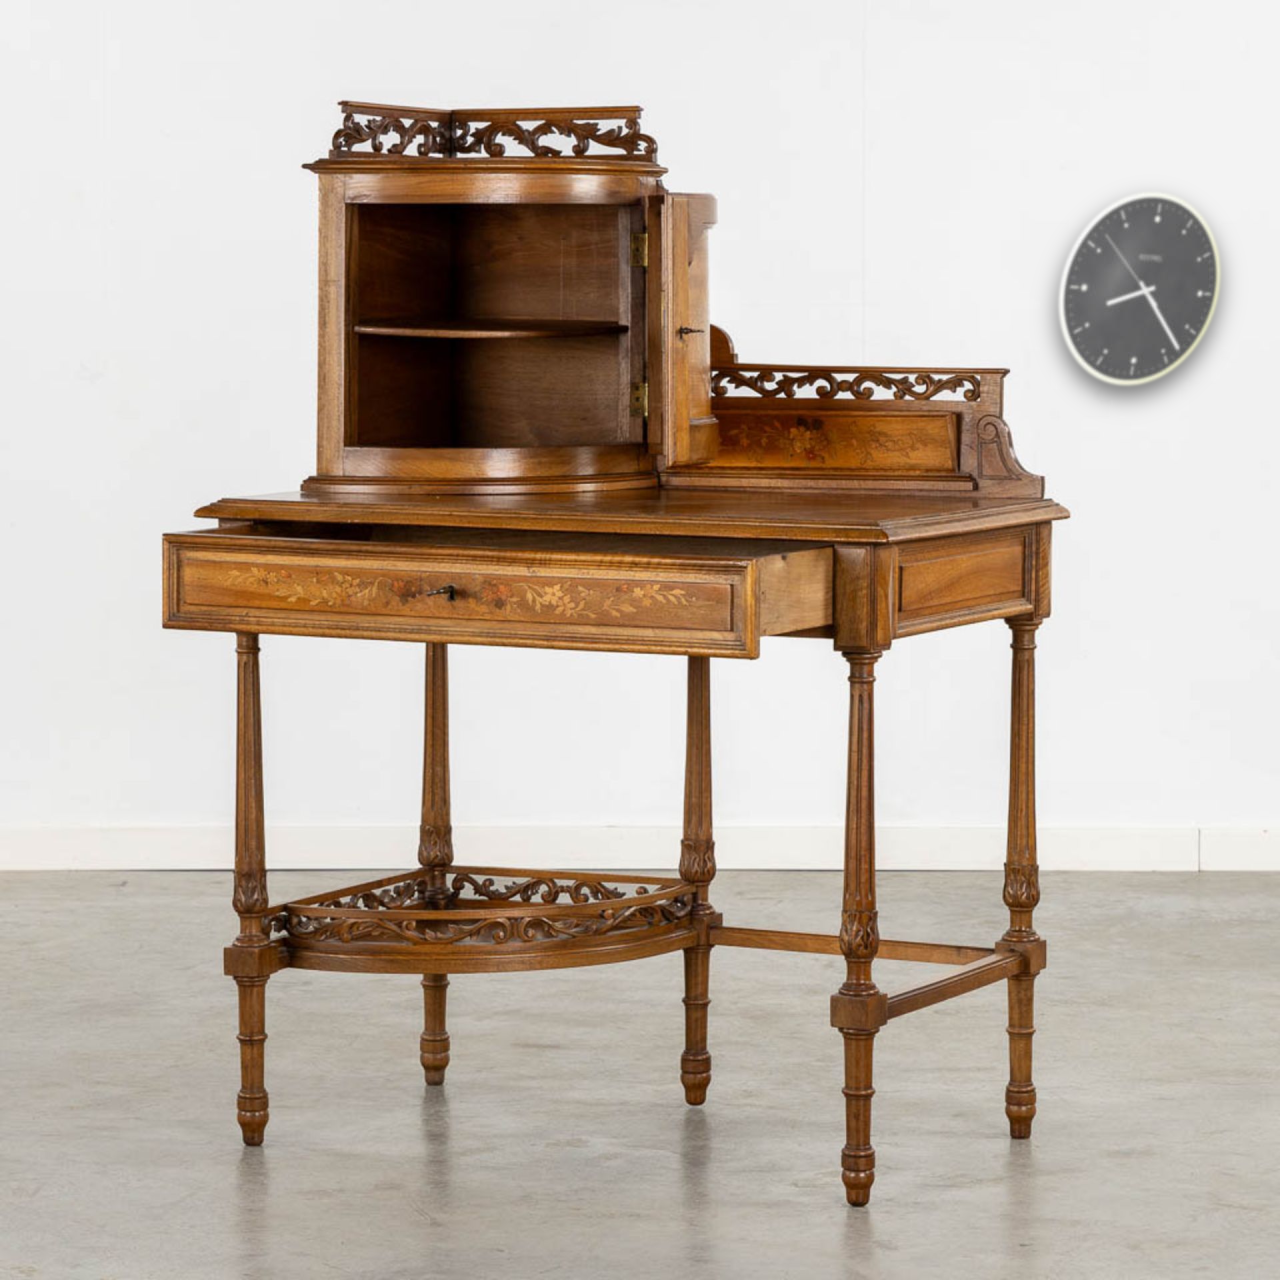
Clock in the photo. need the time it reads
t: 8:22:52
